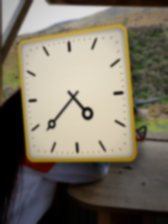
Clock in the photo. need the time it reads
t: 4:38
